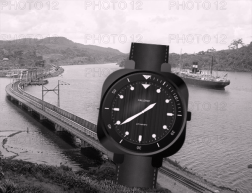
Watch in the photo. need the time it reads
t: 1:39
